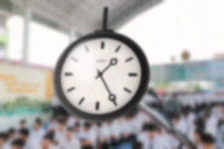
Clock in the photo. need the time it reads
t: 1:25
